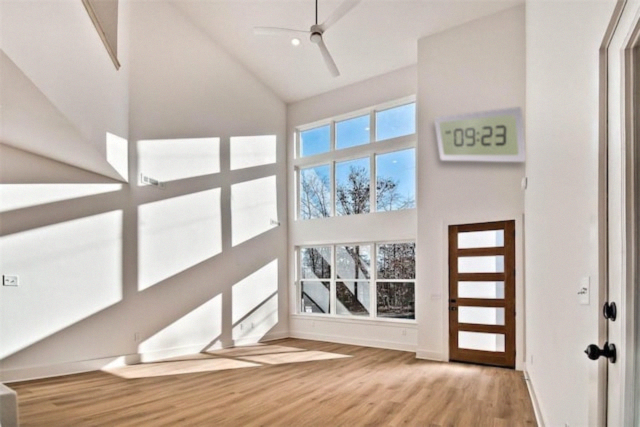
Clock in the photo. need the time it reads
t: 9:23
